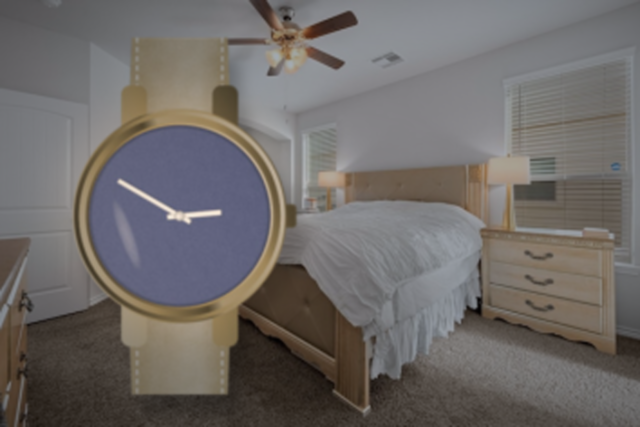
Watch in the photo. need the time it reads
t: 2:50
